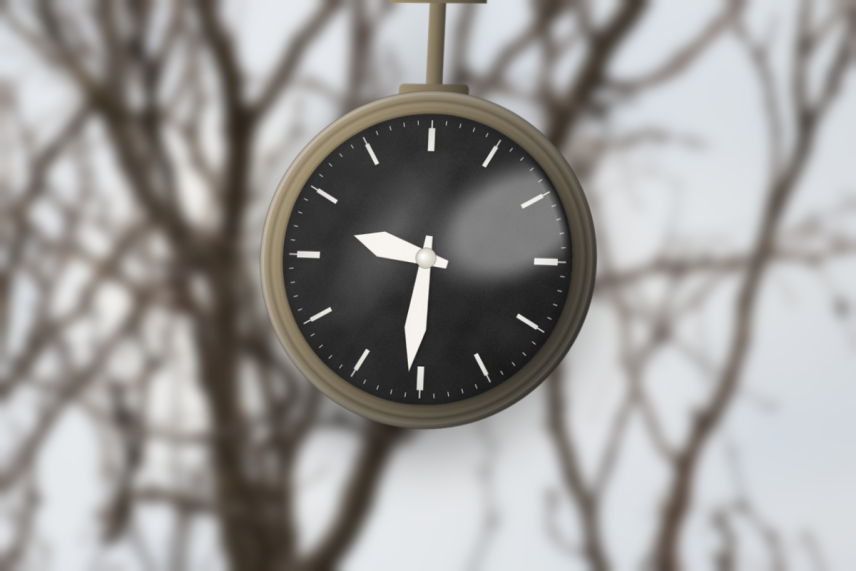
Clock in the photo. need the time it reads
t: 9:31
